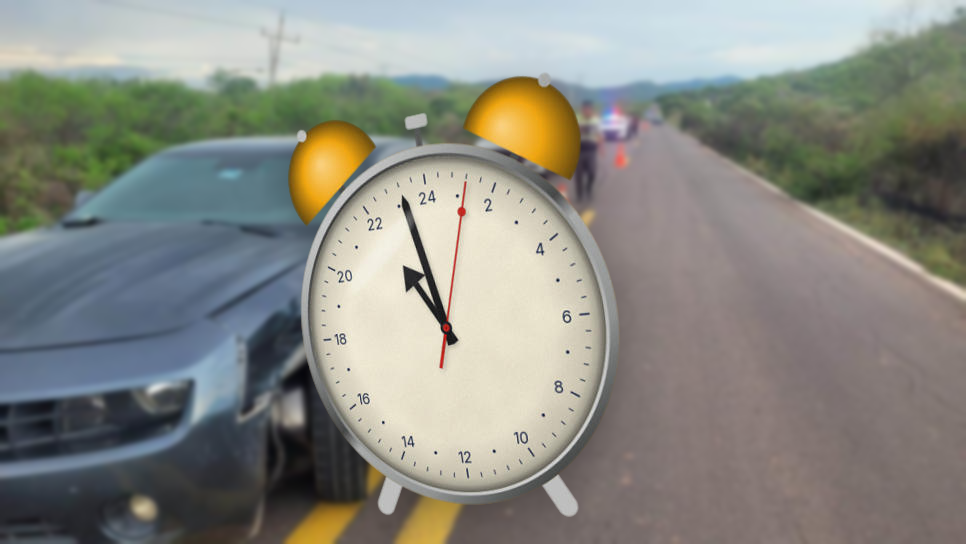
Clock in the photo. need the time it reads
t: 21:58:03
